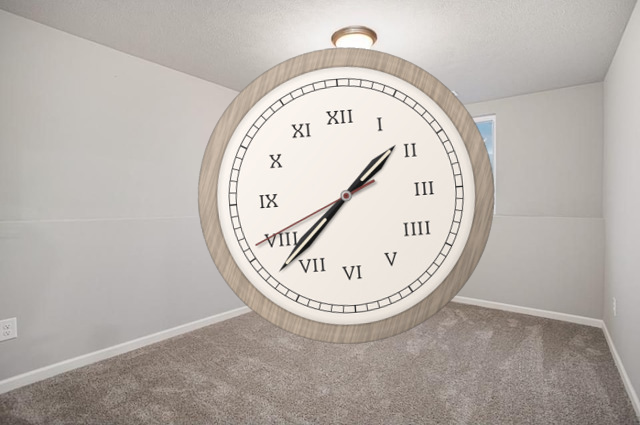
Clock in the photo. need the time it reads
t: 1:37:41
